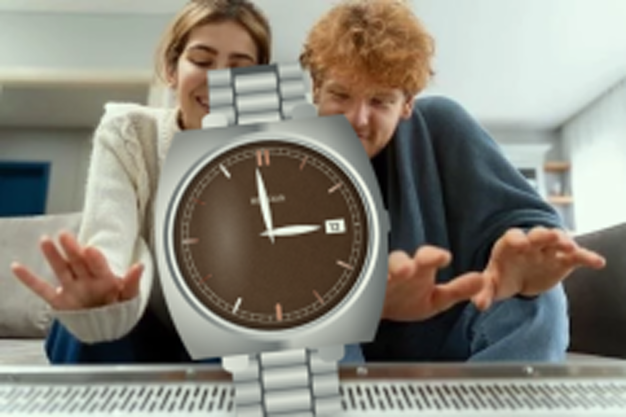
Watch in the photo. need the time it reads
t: 2:59
